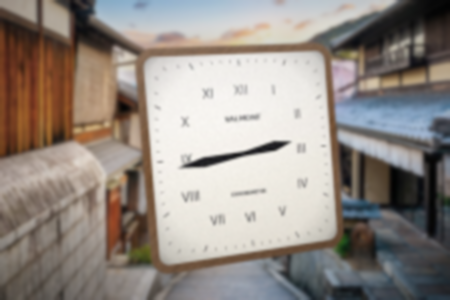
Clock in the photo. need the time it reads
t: 2:44
